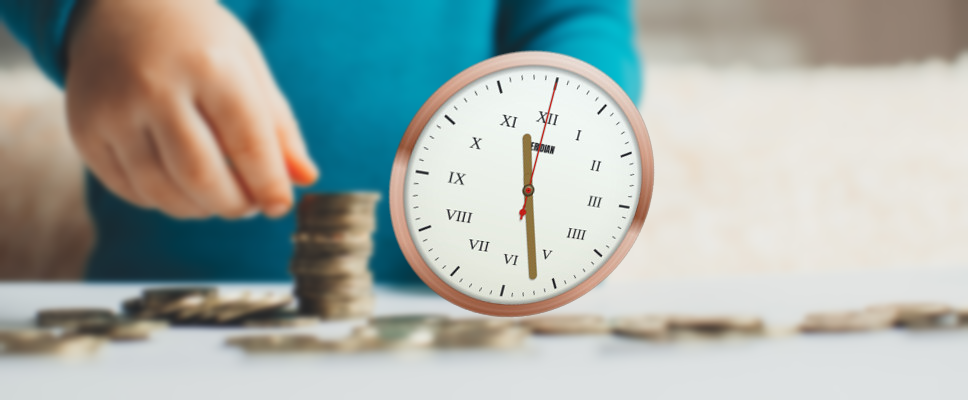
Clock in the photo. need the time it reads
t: 11:27:00
